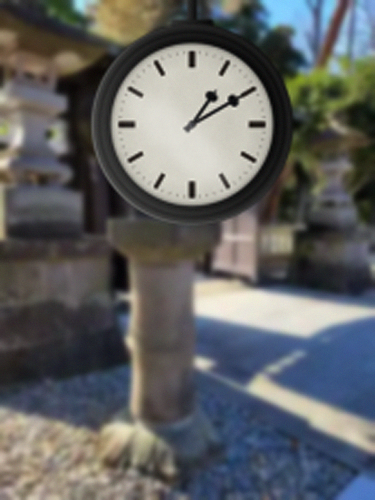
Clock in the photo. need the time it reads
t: 1:10
